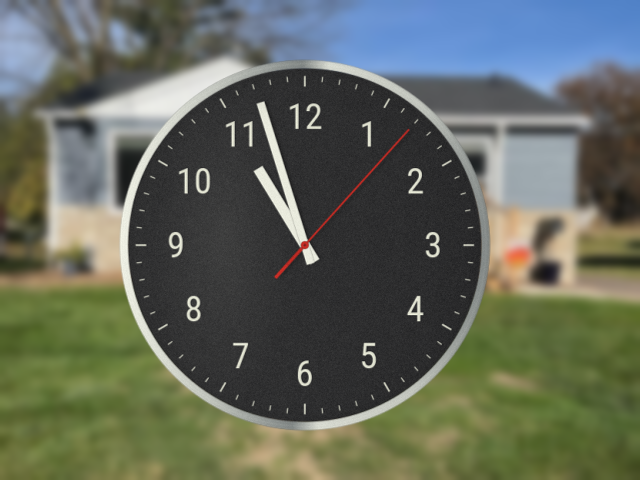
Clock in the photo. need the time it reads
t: 10:57:07
